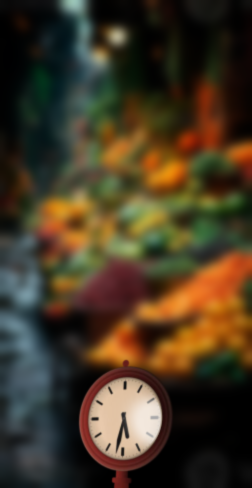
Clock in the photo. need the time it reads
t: 5:32
